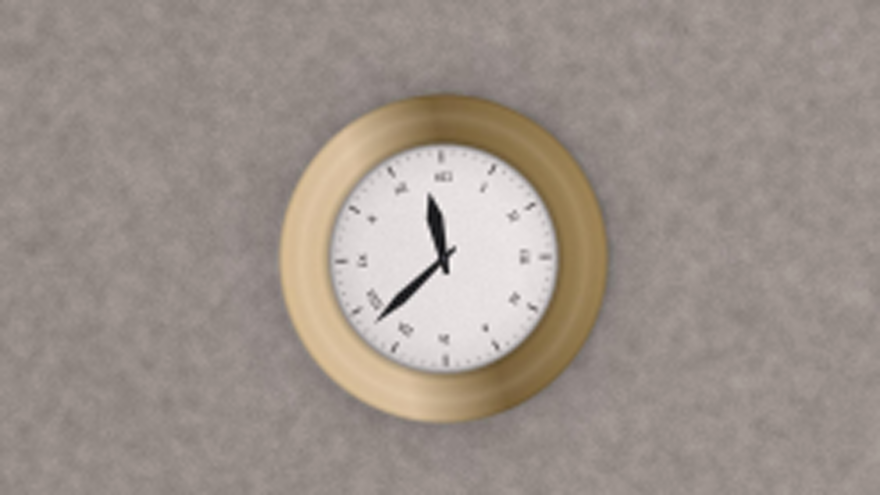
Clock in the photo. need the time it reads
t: 11:38
